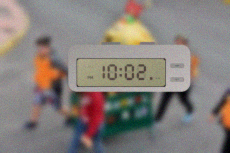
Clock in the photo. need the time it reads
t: 10:02
